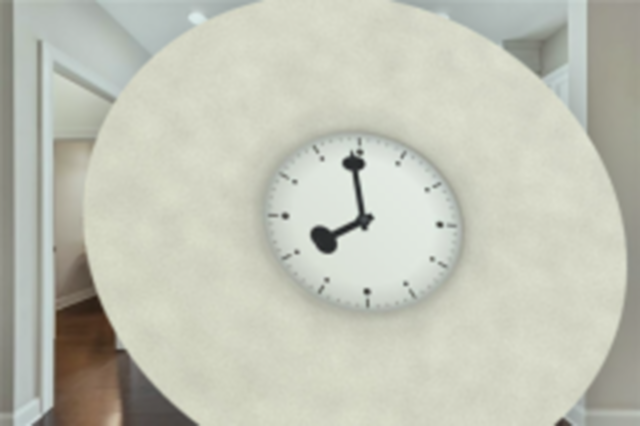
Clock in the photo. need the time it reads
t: 7:59
